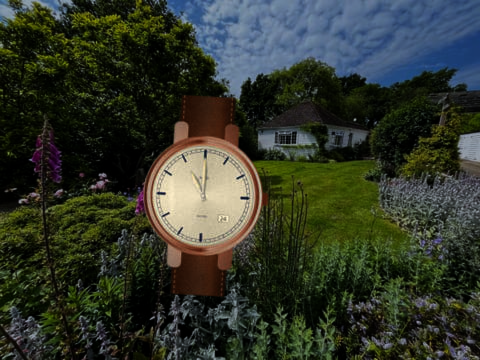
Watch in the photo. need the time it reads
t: 11:00
